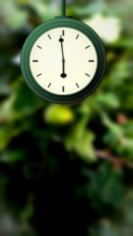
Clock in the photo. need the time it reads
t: 5:59
